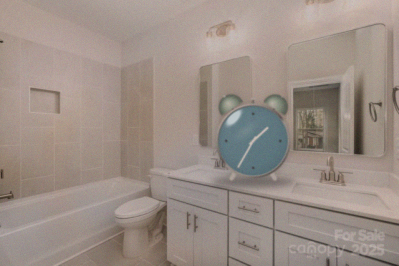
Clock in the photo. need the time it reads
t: 1:35
